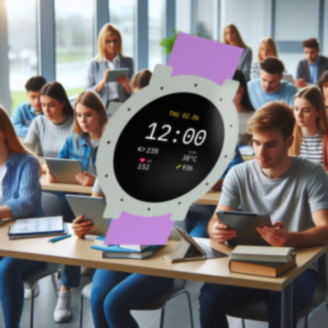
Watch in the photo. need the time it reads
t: 12:00
